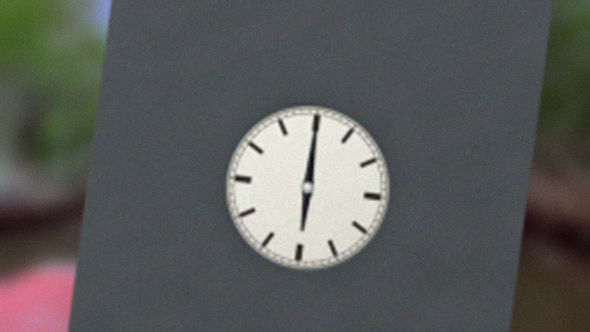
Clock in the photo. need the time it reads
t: 6:00
